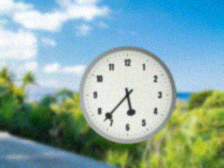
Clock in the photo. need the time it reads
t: 5:37
